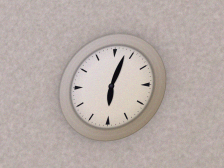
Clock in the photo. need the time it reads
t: 6:03
